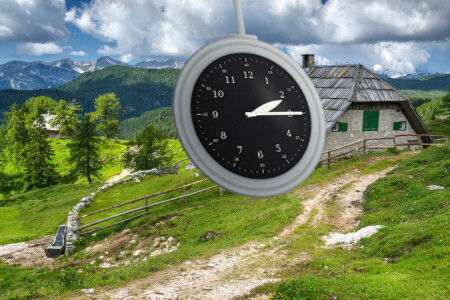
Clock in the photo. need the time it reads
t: 2:15
